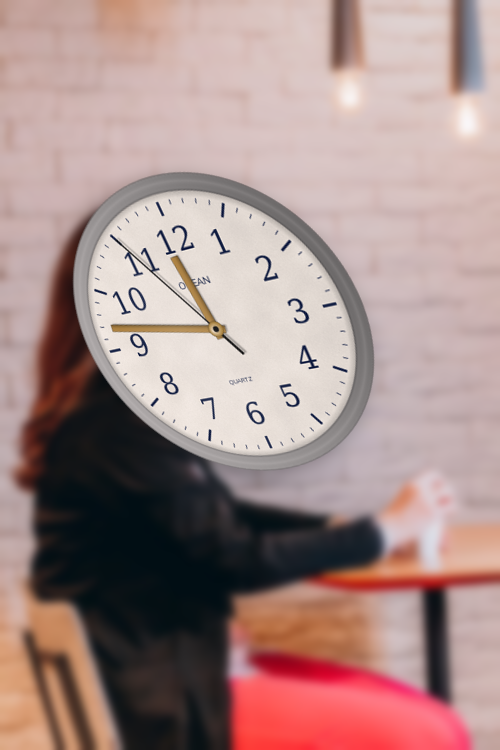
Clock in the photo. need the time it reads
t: 11:46:55
